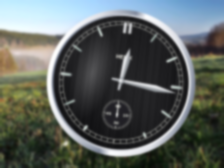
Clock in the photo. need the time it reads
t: 12:16
